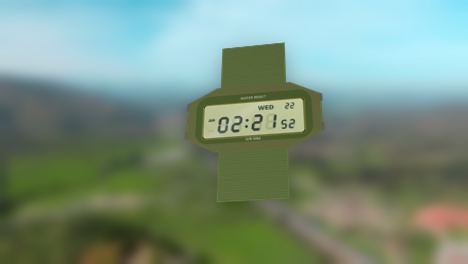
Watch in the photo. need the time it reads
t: 2:21:52
